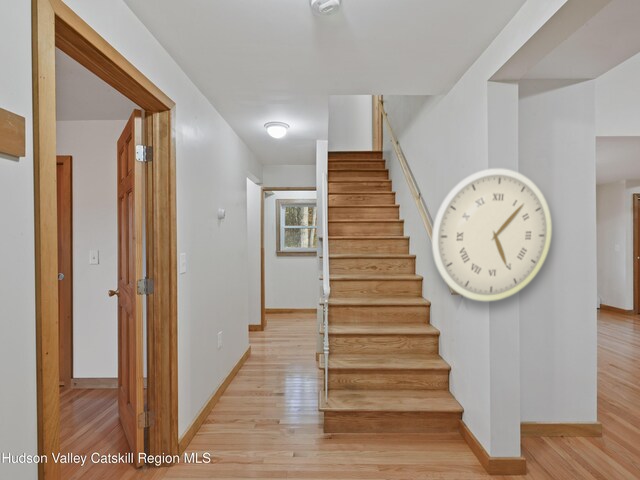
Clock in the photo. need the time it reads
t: 5:07
